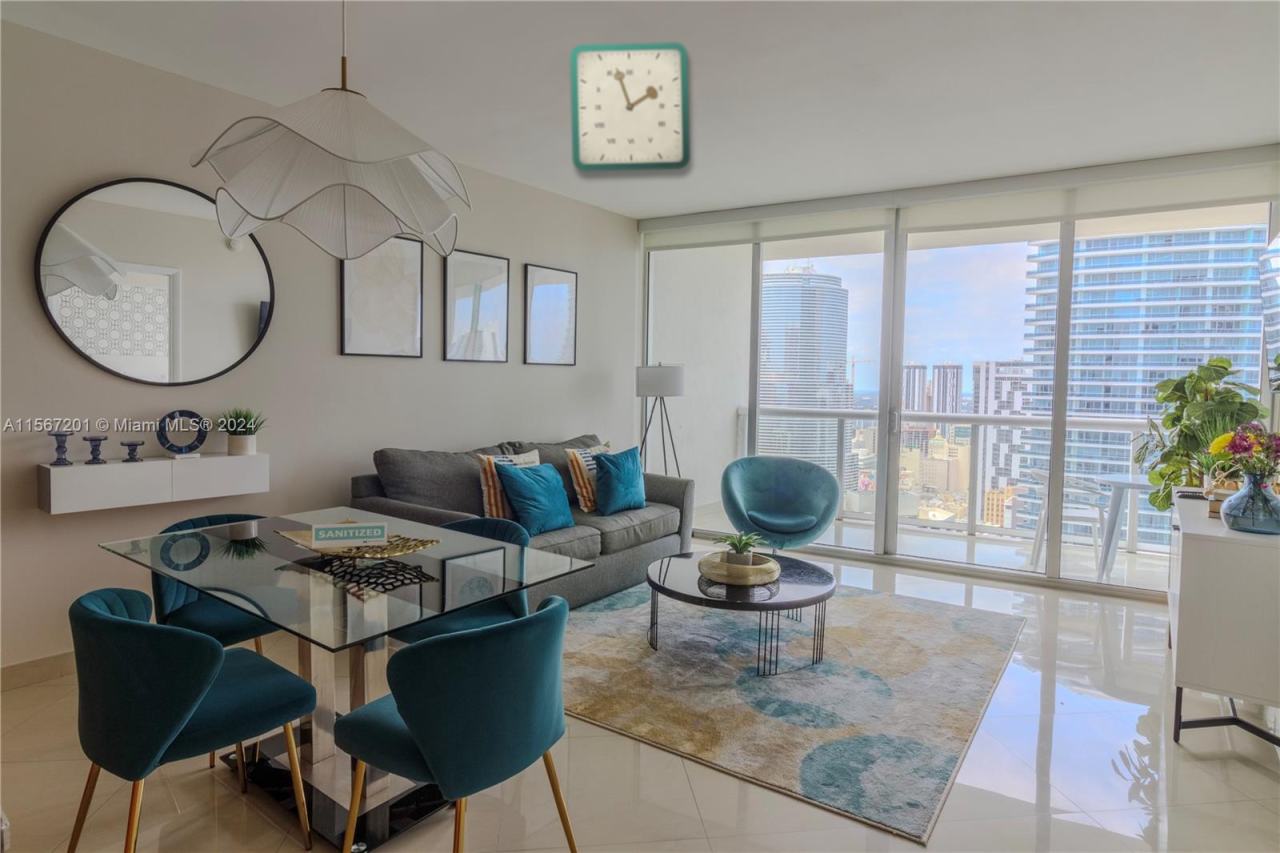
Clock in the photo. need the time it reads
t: 1:57
